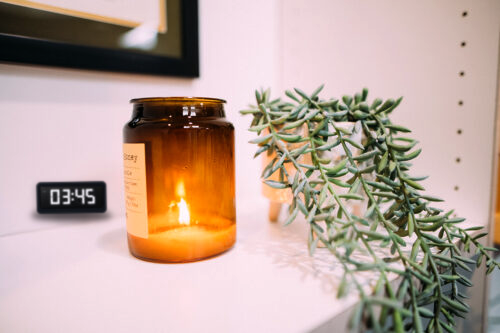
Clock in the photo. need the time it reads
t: 3:45
